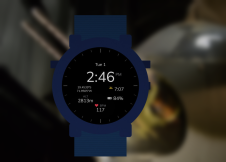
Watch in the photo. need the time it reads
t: 2:46
